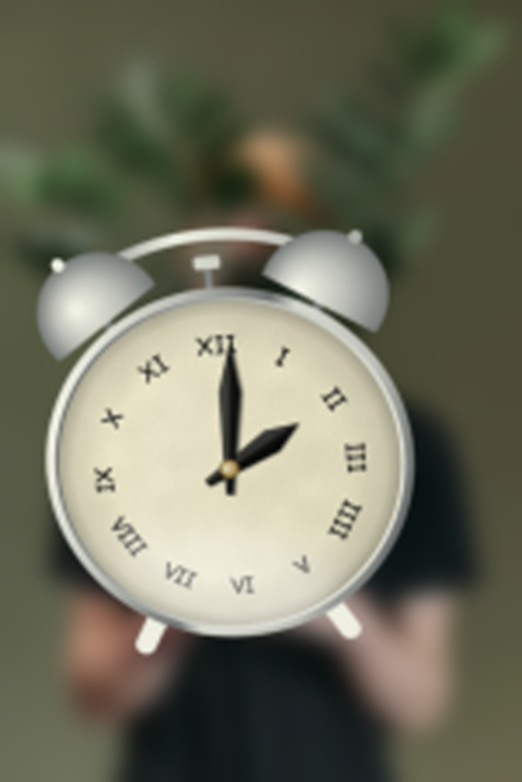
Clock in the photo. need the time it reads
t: 2:01
